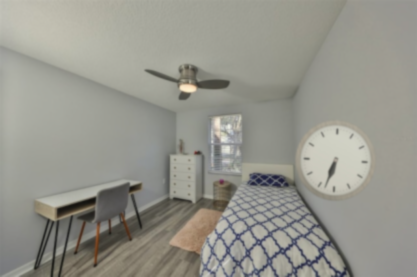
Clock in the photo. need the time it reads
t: 6:33
